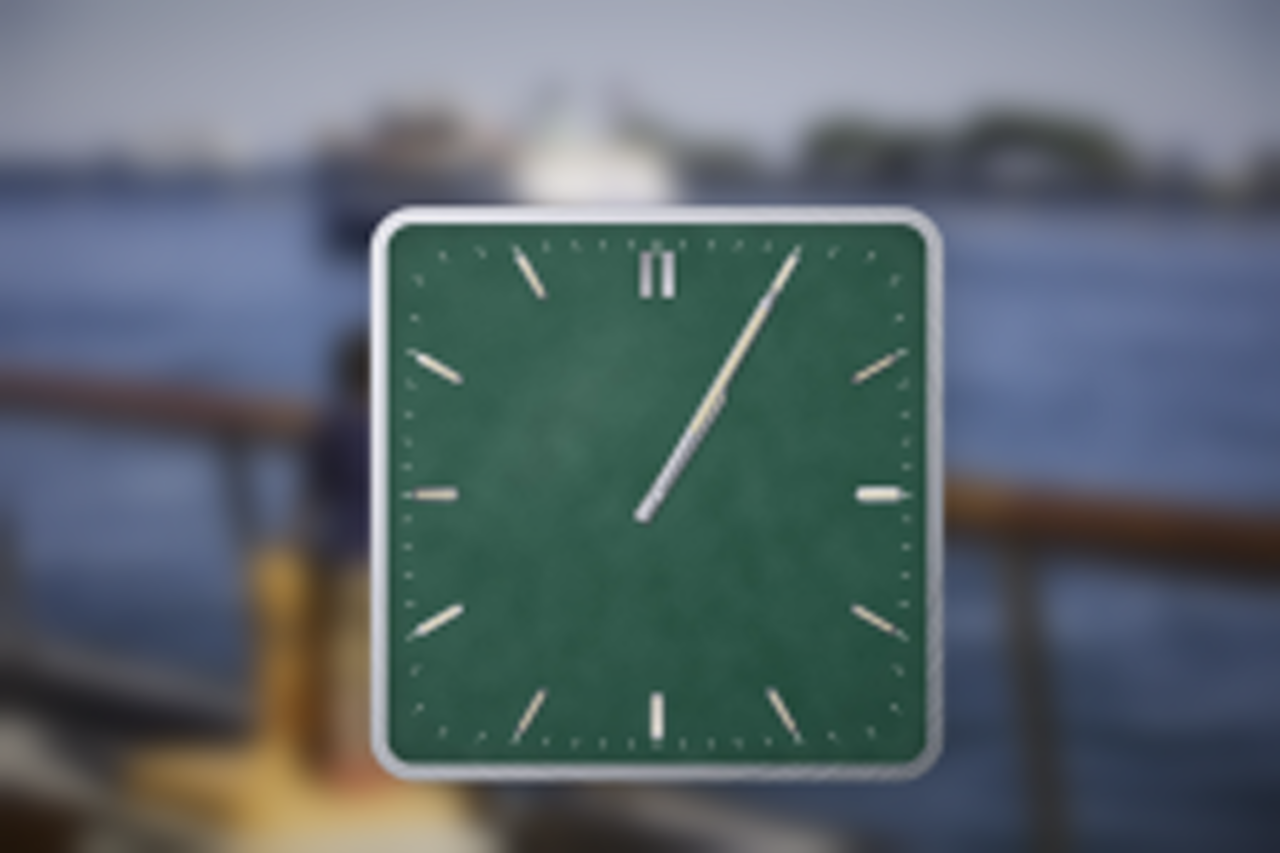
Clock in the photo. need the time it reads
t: 1:05
